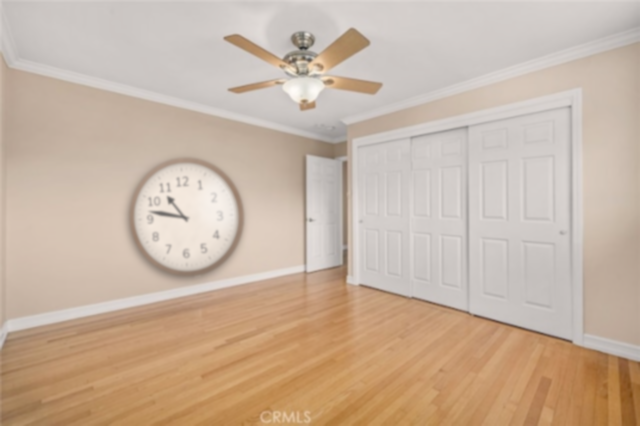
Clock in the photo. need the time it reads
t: 10:47
